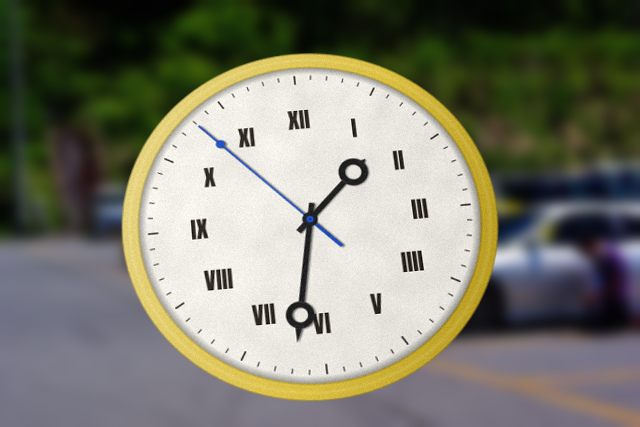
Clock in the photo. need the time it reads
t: 1:31:53
